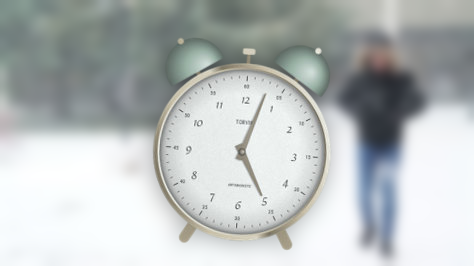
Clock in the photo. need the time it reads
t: 5:03
